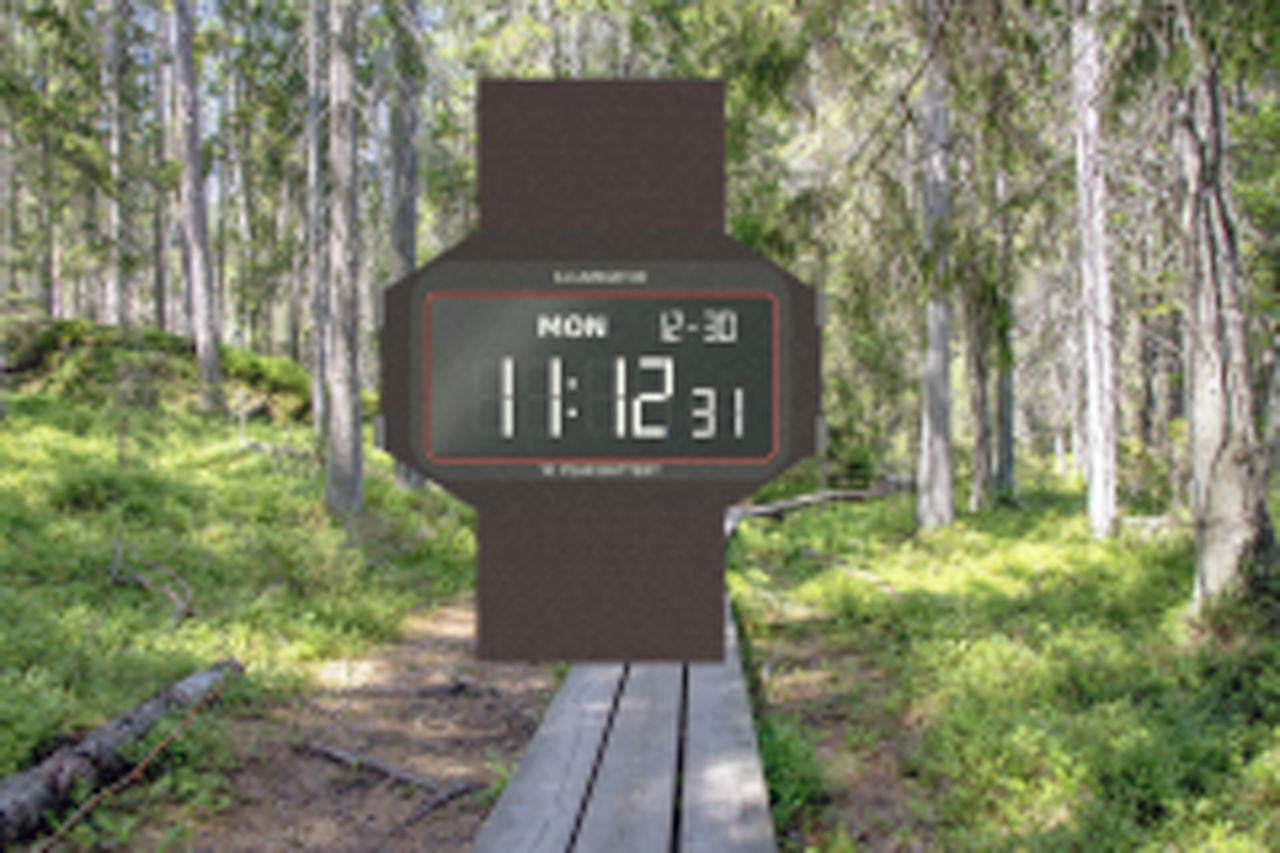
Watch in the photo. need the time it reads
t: 11:12:31
